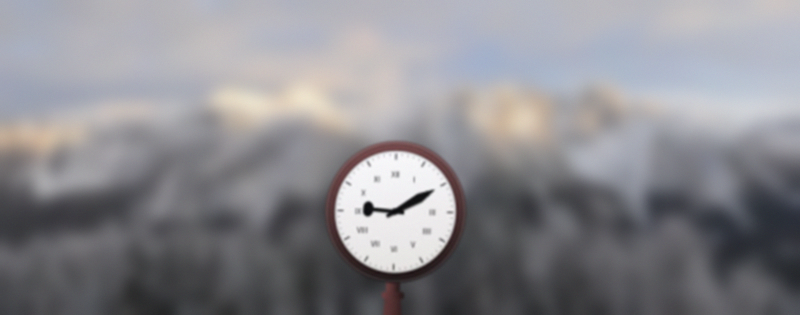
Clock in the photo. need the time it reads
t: 9:10
